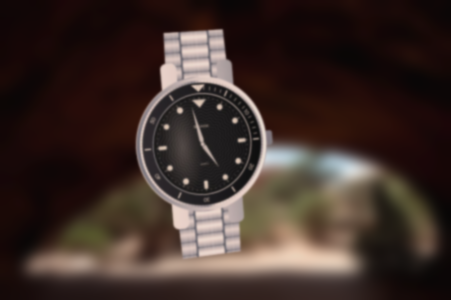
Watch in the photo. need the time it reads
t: 4:58
